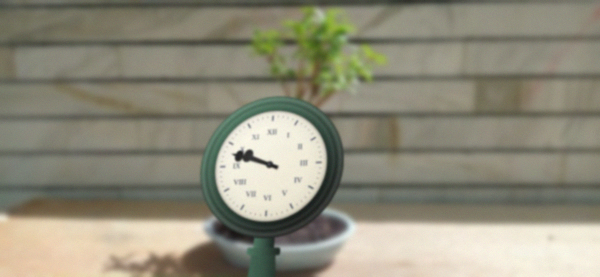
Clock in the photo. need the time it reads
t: 9:48
